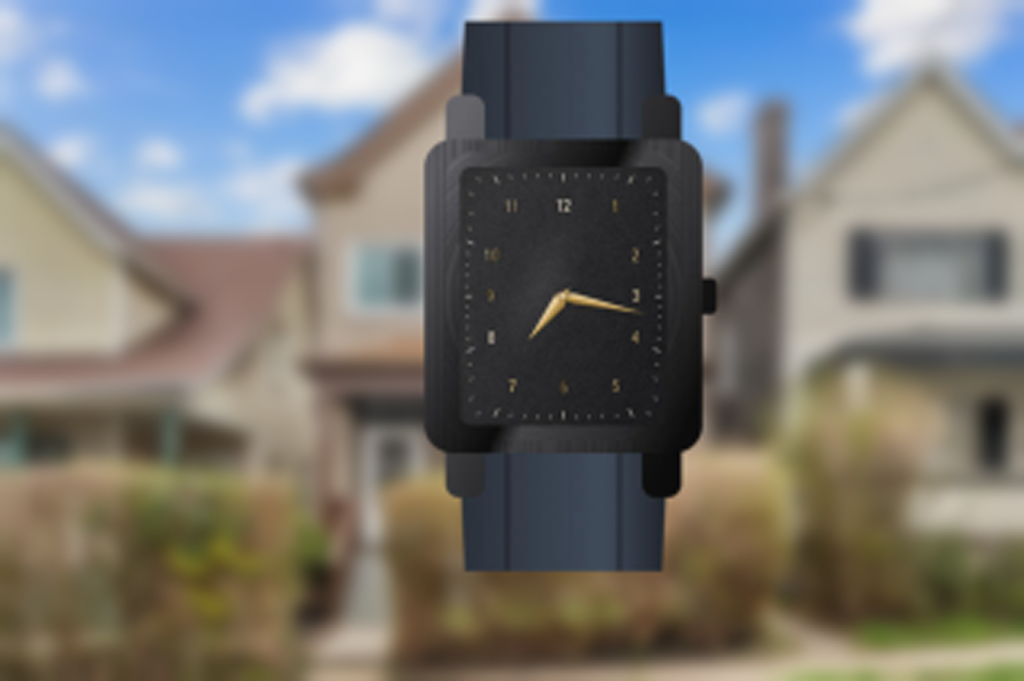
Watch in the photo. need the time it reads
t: 7:17
